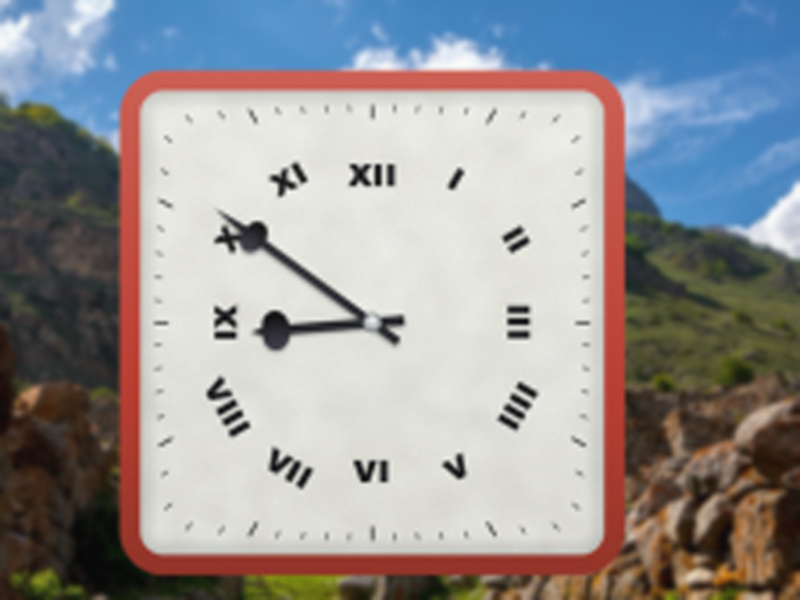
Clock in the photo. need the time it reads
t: 8:51
